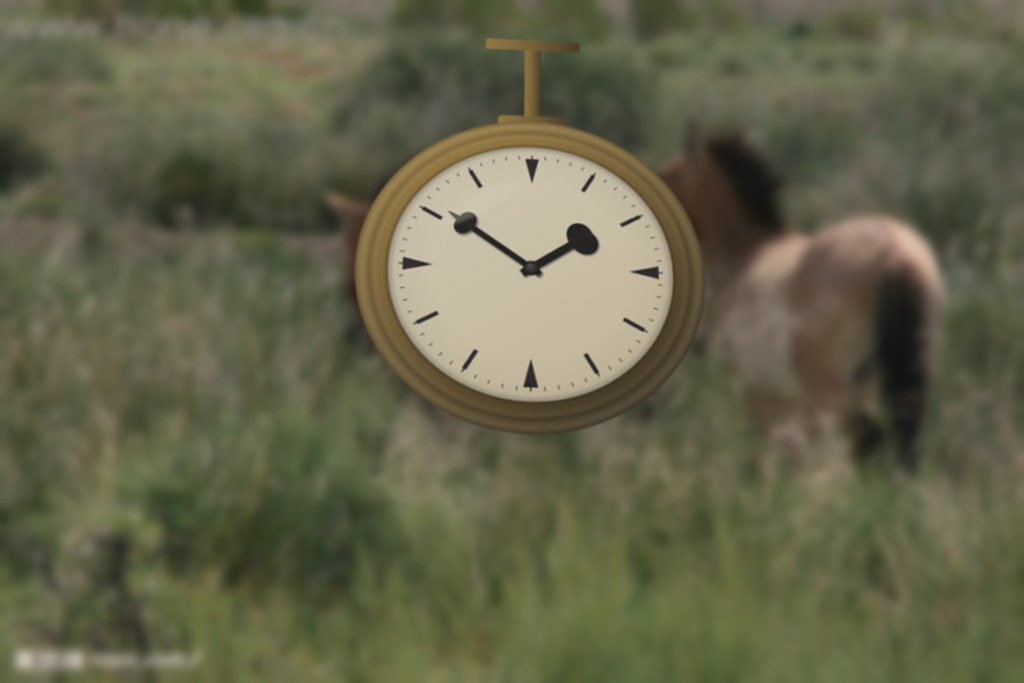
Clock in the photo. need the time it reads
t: 1:51
